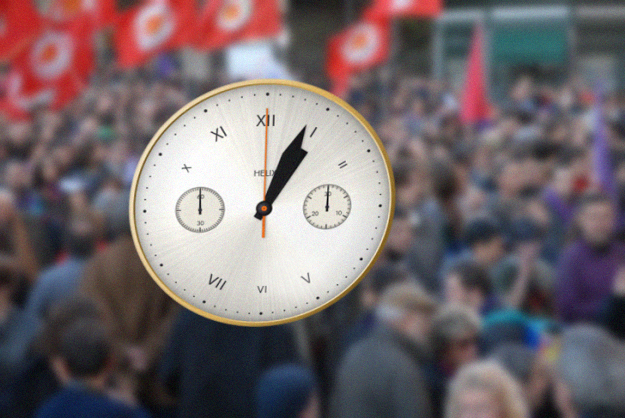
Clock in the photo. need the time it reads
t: 1:04
